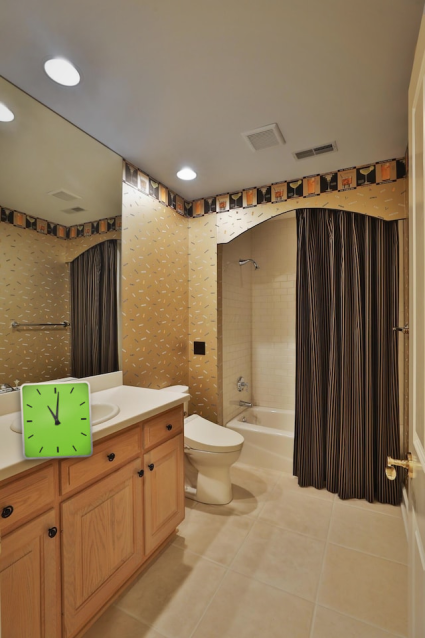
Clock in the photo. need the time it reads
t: 11:01
